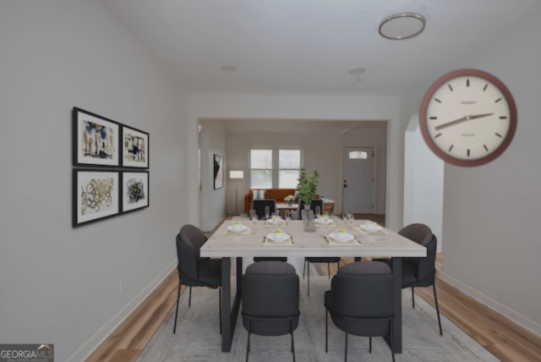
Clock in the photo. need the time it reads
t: 2:42
